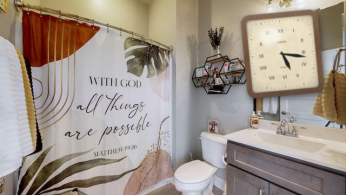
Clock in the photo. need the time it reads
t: 5:17
